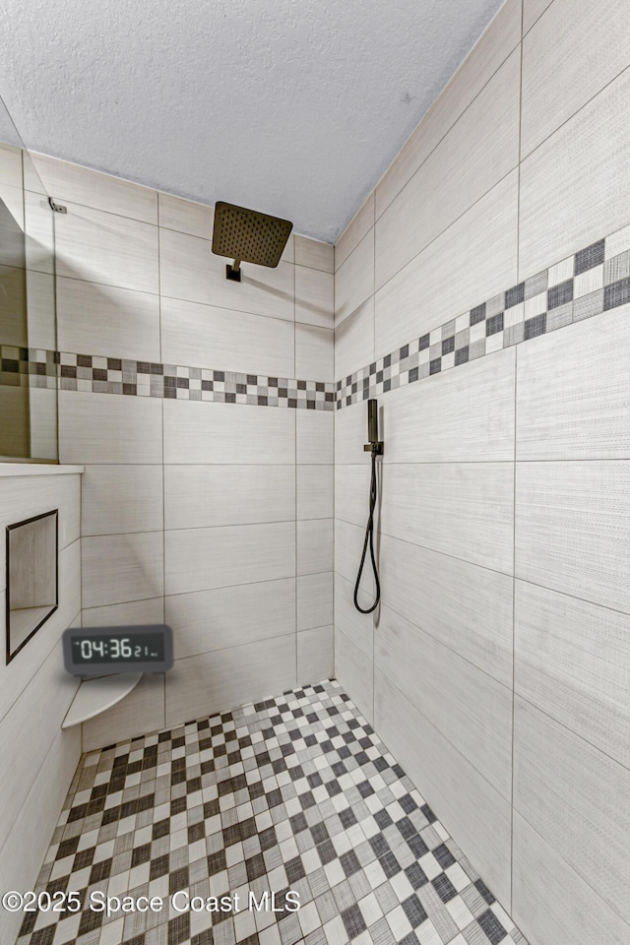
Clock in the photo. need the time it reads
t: 4:36
